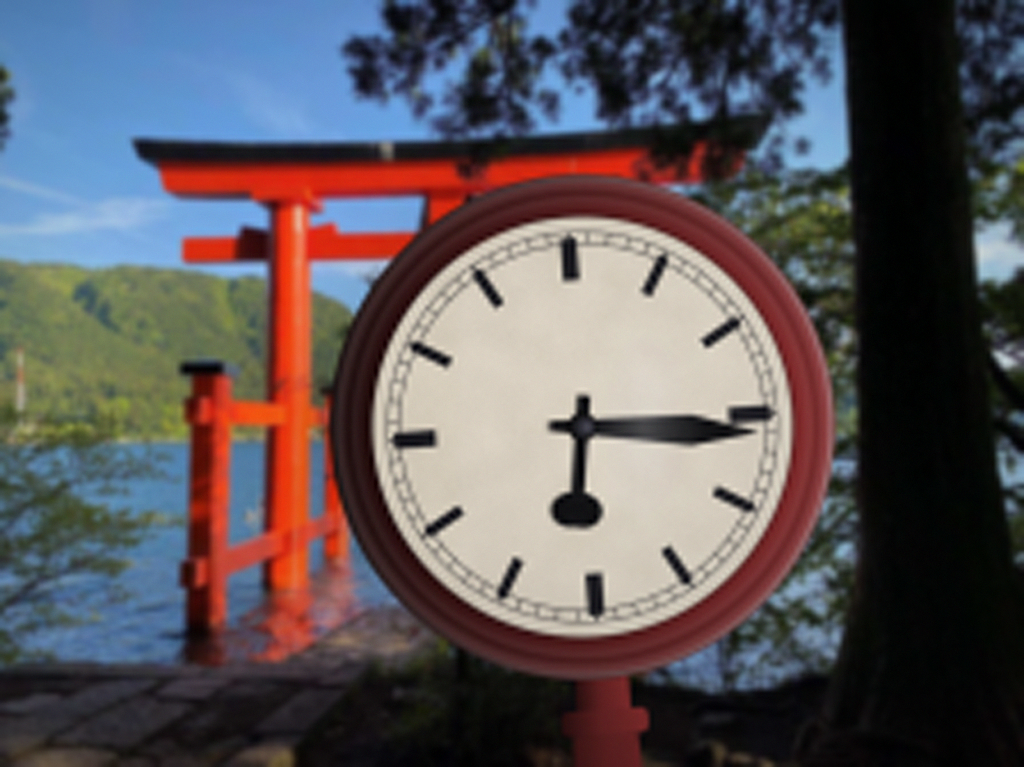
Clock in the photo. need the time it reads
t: 6:16
